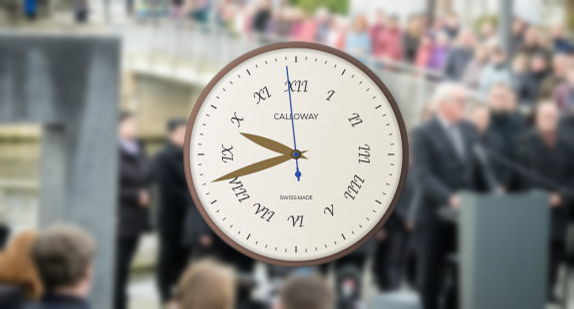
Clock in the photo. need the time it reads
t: 9:41:59
